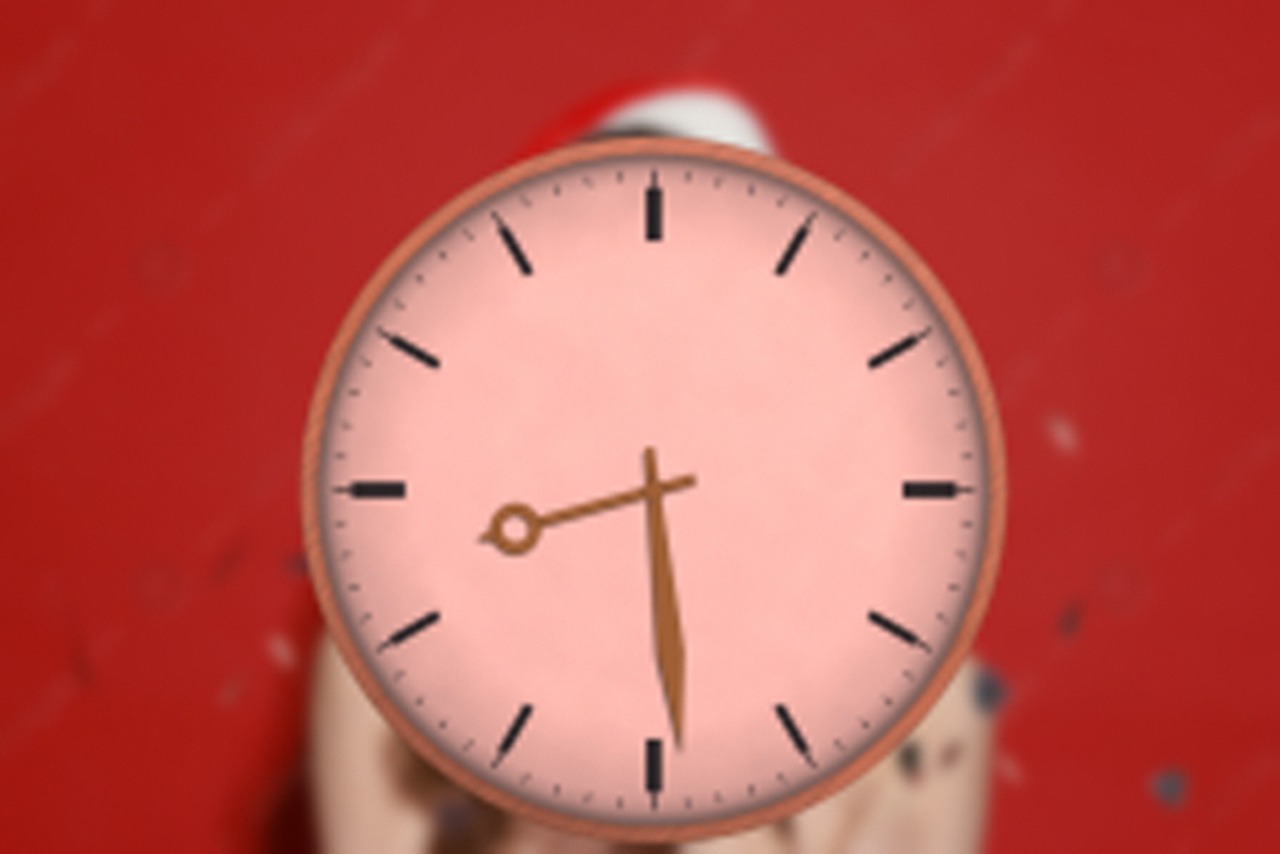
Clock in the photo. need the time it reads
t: 8:29
